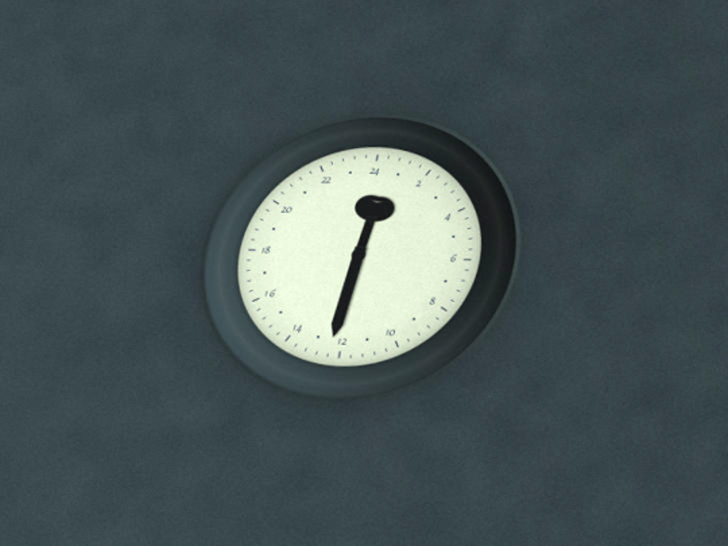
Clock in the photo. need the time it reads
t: 0:31
